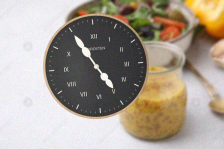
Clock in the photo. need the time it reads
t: 4:55
